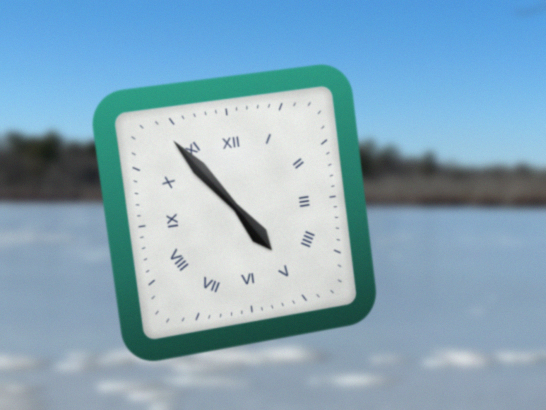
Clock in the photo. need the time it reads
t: 4:54
